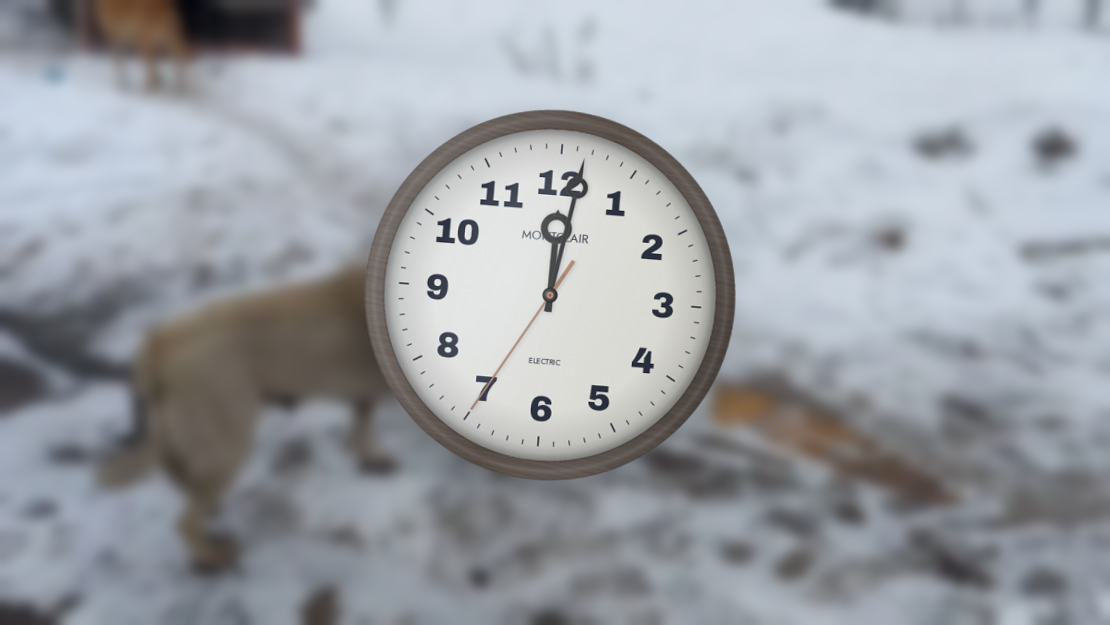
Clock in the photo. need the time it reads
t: 12:01:35
